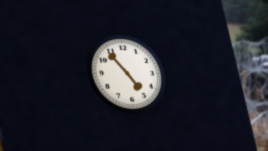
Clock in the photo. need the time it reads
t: 4:54
